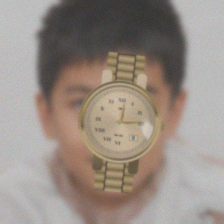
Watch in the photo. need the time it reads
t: 12:14
